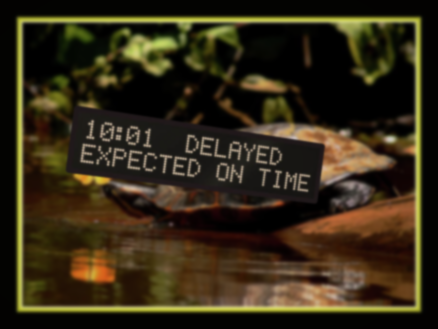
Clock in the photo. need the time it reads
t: 10:01
